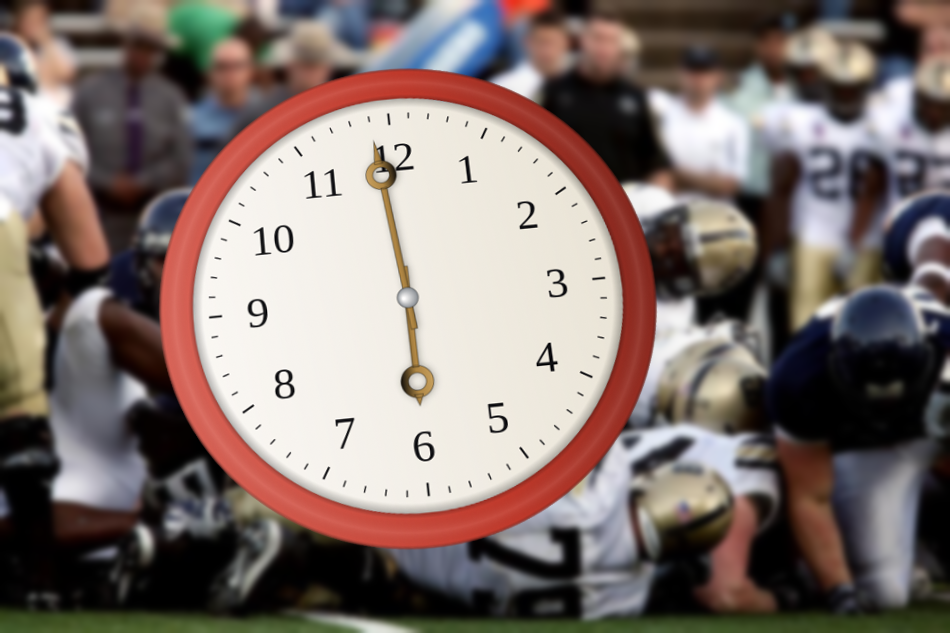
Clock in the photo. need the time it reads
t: 5:59
